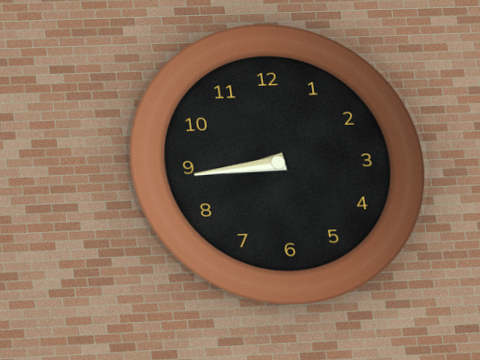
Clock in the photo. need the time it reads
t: 8:44
